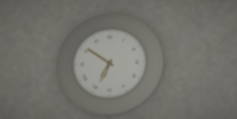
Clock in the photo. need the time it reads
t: 6:51
